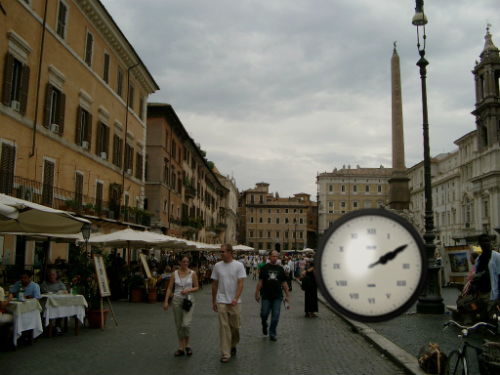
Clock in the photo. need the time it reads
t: 2:10
